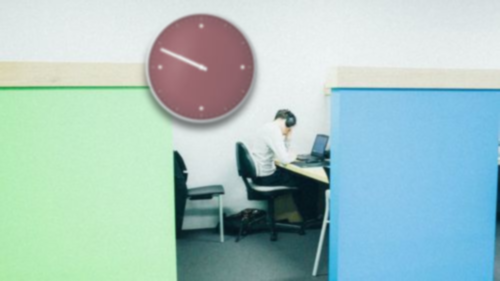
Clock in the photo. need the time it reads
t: 9:49
